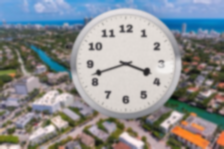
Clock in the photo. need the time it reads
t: 3:42
